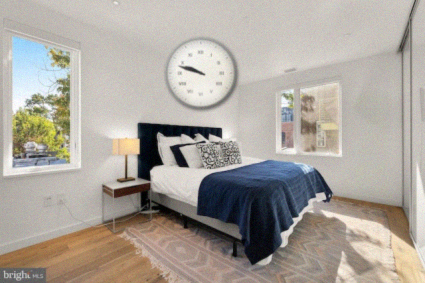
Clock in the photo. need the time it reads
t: 9:48
